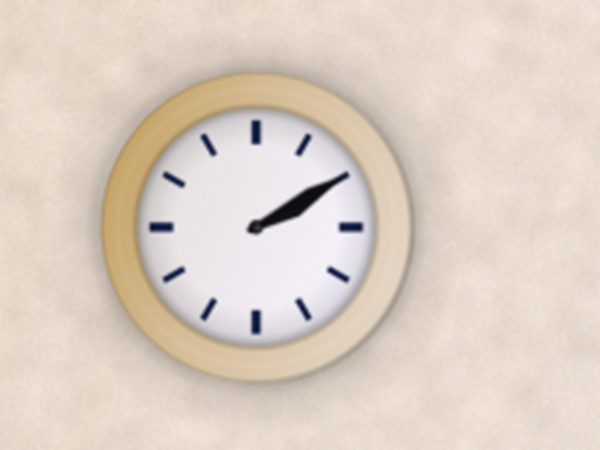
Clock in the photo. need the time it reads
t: 2:10
